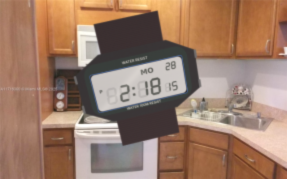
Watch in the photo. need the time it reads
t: 2:18:15
